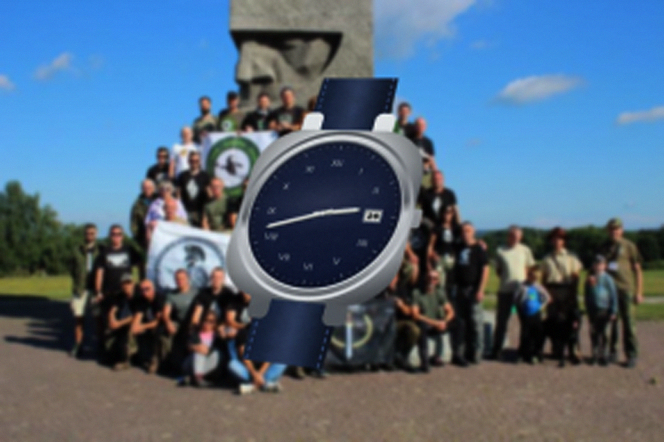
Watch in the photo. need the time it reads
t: 2:42
